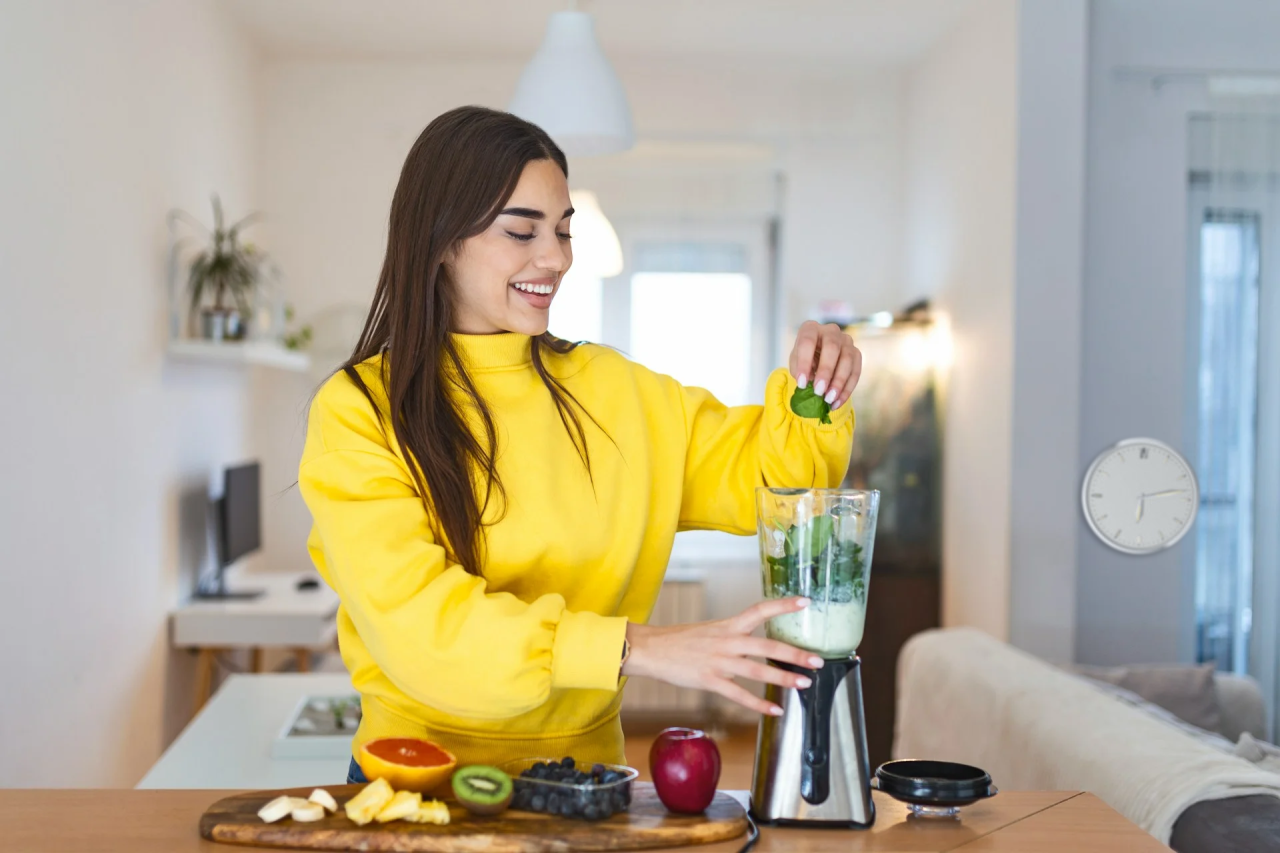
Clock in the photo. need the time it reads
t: 6:13
